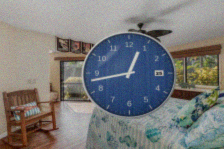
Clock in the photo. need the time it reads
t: 12:43
